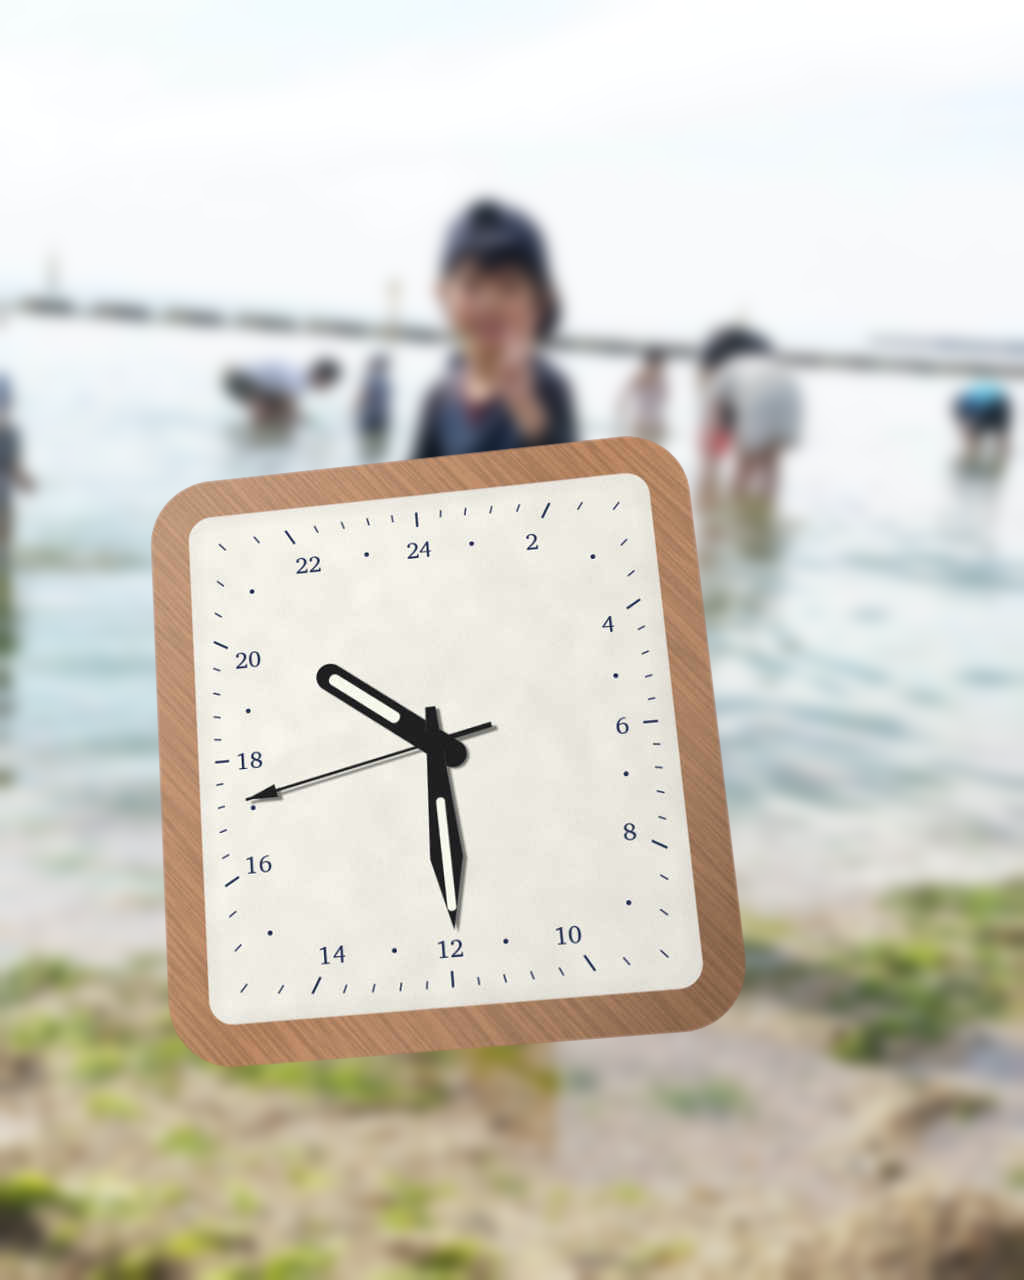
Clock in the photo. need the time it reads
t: 20:29:43
